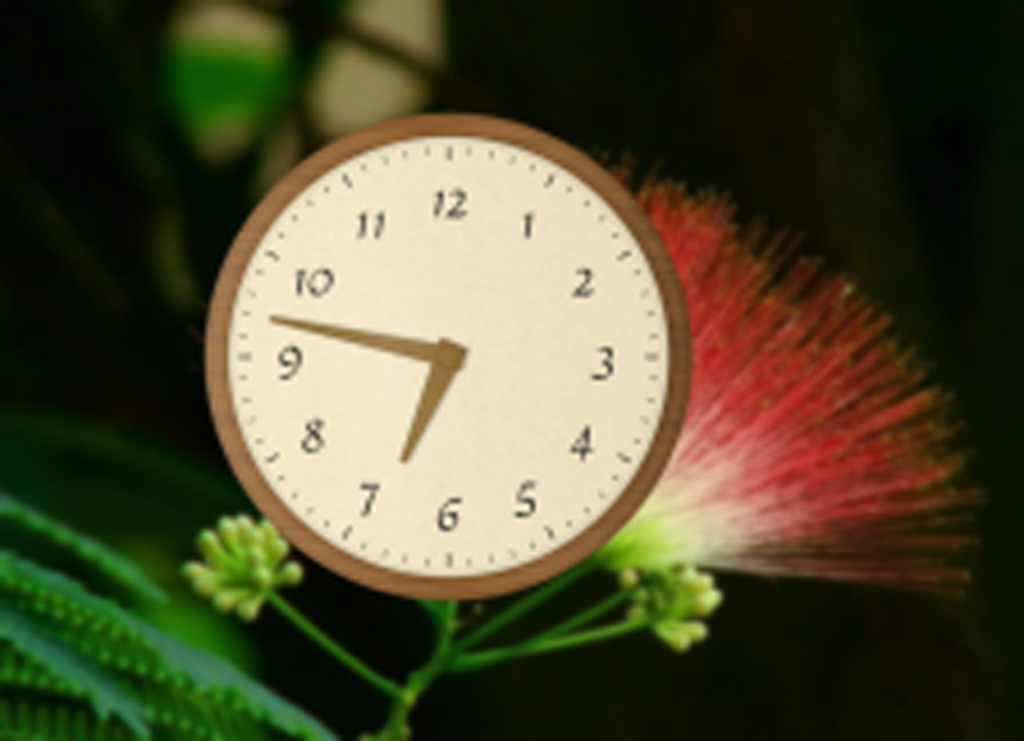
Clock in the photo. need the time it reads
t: 6:47
